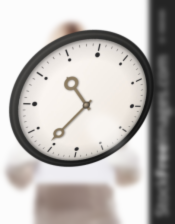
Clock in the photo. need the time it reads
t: 10:36
